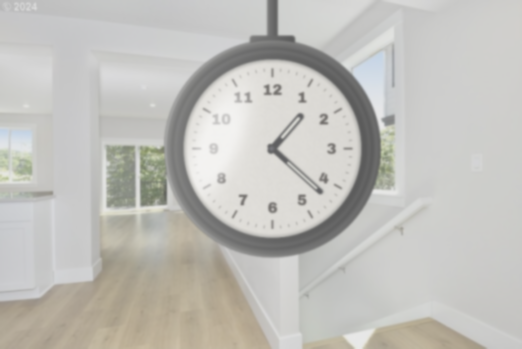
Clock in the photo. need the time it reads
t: 1:22
